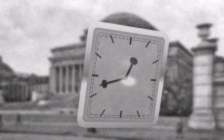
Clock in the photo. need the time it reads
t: 12:42
